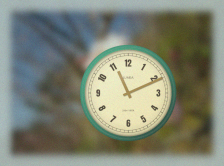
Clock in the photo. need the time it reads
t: 11:11
